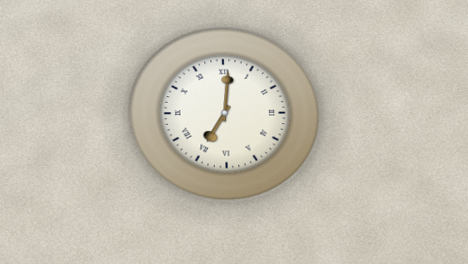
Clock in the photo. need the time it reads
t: 7:01
